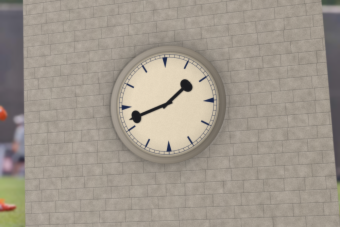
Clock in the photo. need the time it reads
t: 1:42
